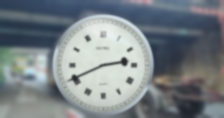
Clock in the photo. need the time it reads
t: 2:41
